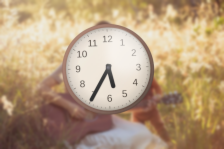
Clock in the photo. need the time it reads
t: 5:35
